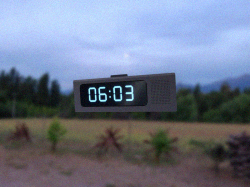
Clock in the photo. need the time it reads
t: 6:03
